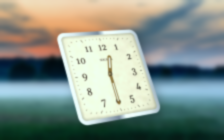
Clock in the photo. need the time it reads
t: 12:30
